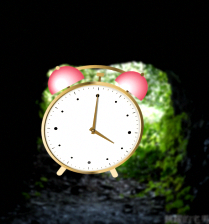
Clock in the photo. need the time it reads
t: 4:00
